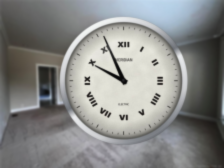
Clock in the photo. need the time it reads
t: 9:56
